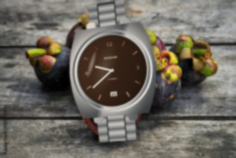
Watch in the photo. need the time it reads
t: 9:39
